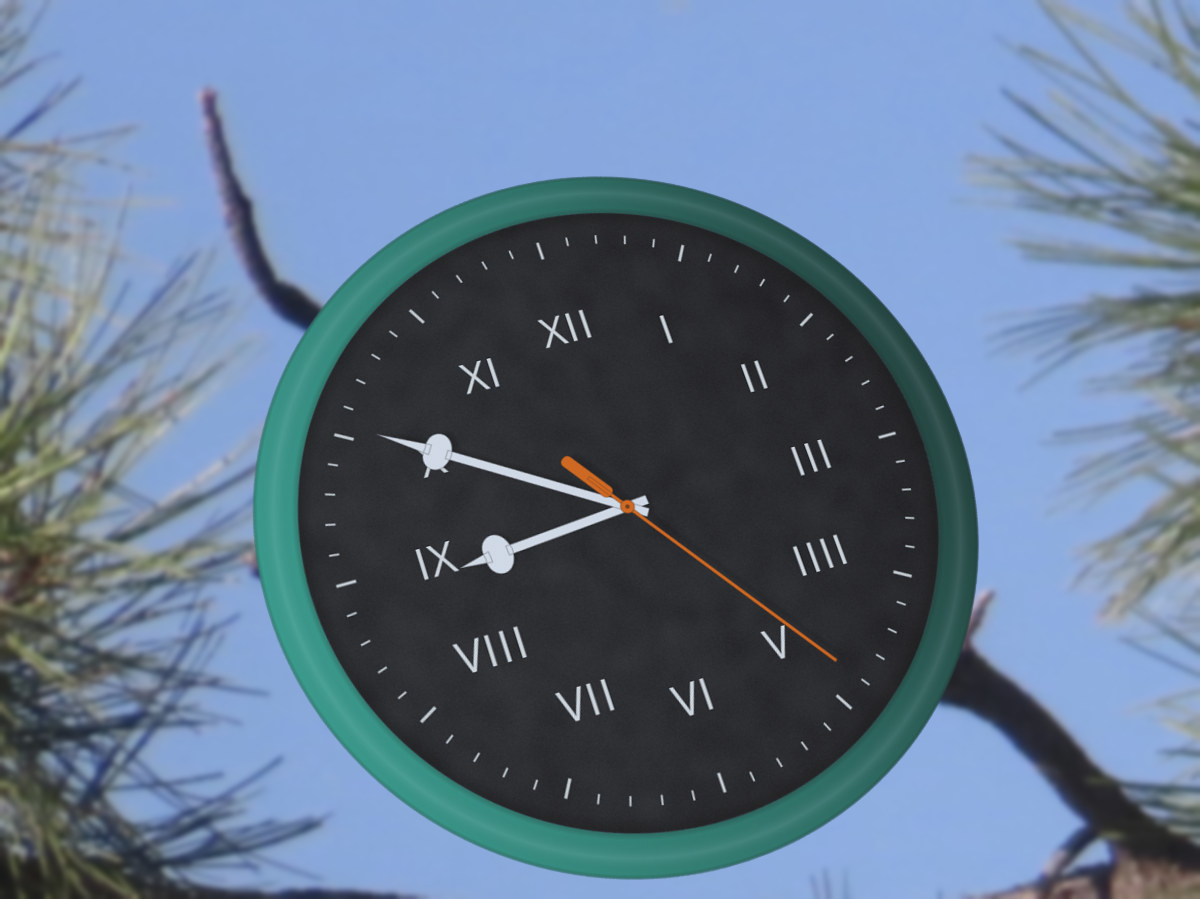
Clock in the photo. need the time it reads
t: 8:50:24
